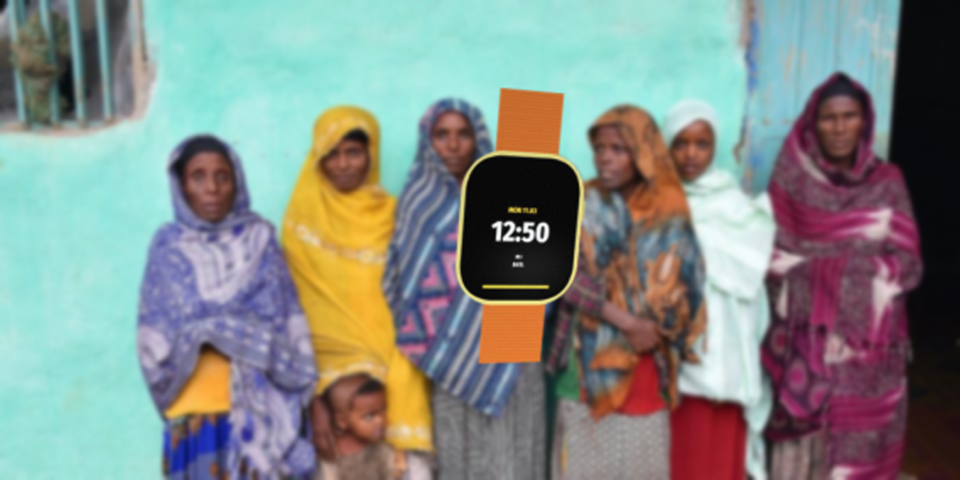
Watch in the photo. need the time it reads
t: 12:50
